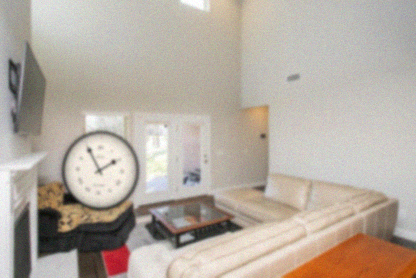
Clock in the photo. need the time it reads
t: 1:55
